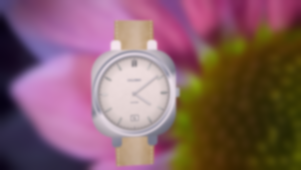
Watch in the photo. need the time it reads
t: 4:09
